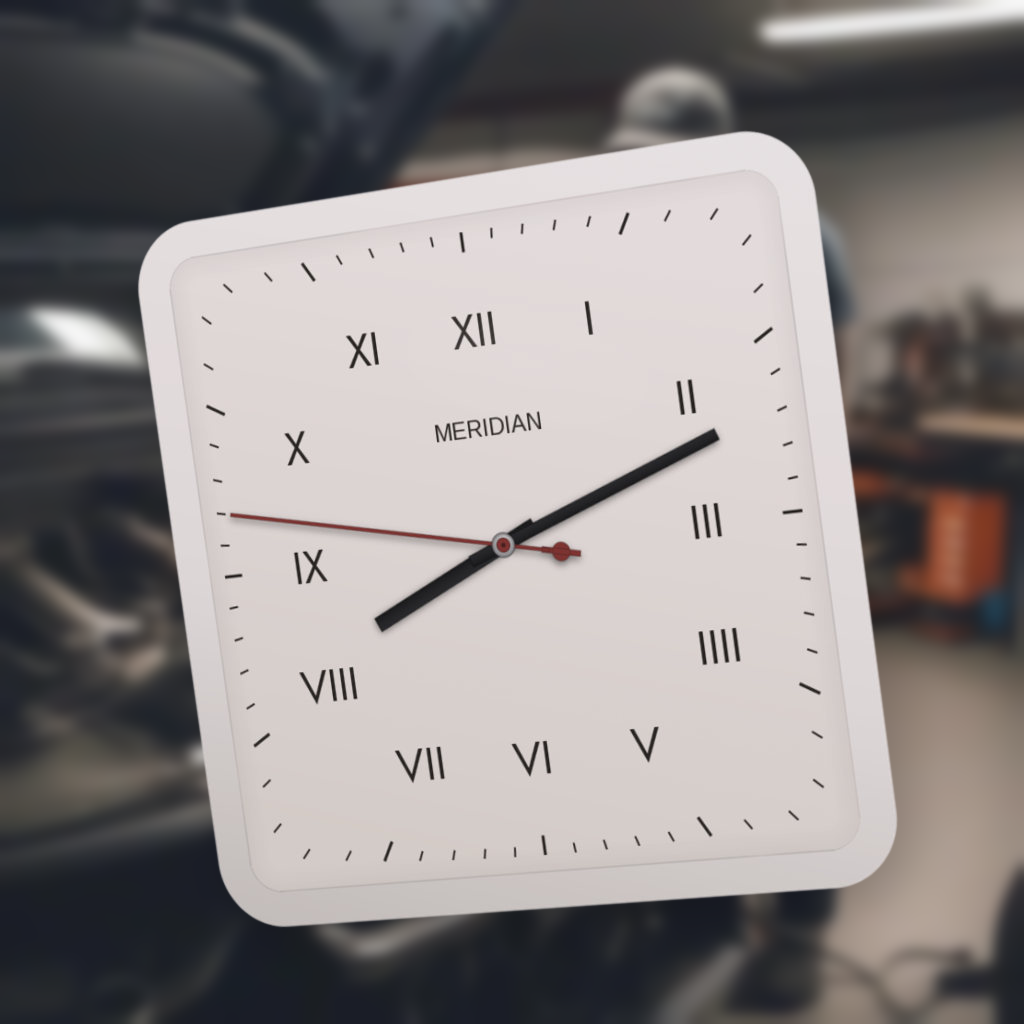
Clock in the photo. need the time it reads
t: 8:11:47
